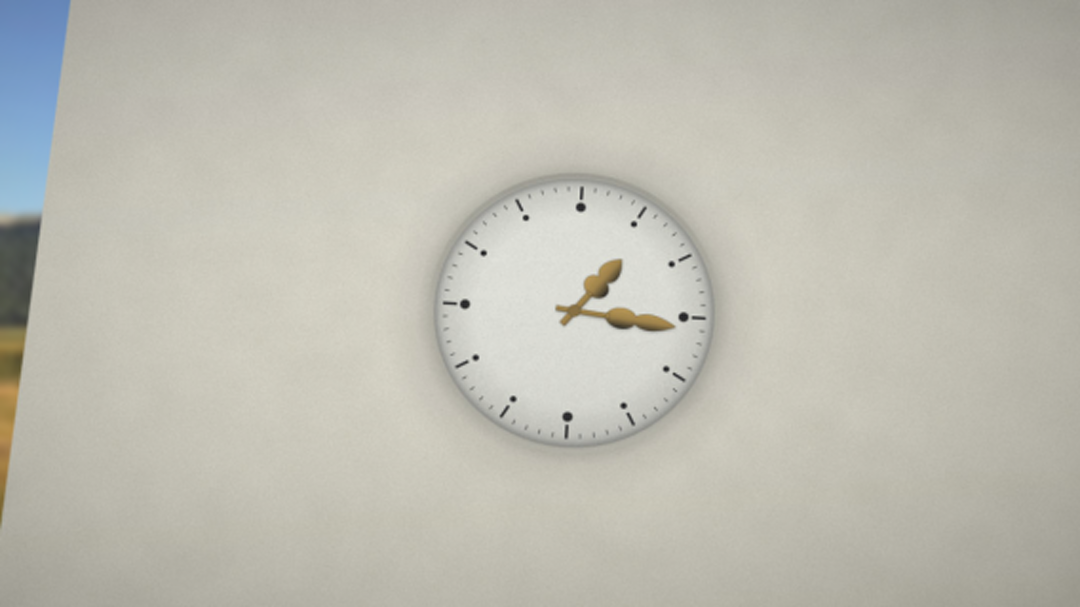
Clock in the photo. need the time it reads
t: 1:16
